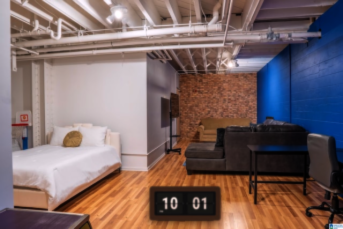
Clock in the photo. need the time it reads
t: 10:01
